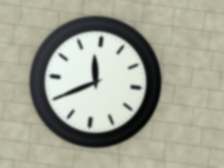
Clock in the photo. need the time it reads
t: 11:40
